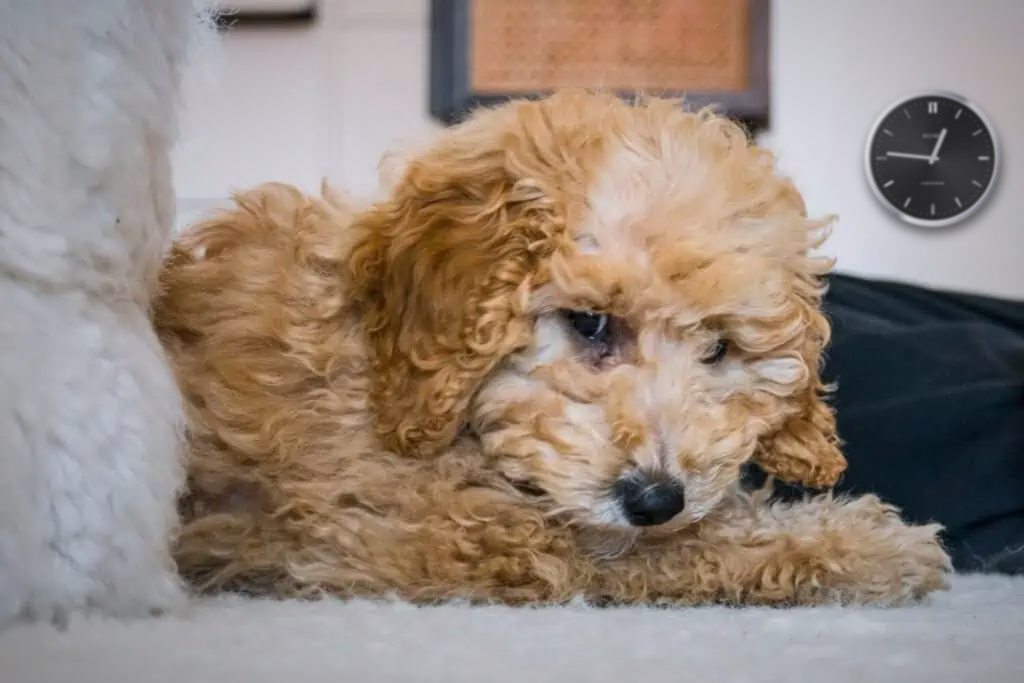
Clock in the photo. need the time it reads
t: 12:46
